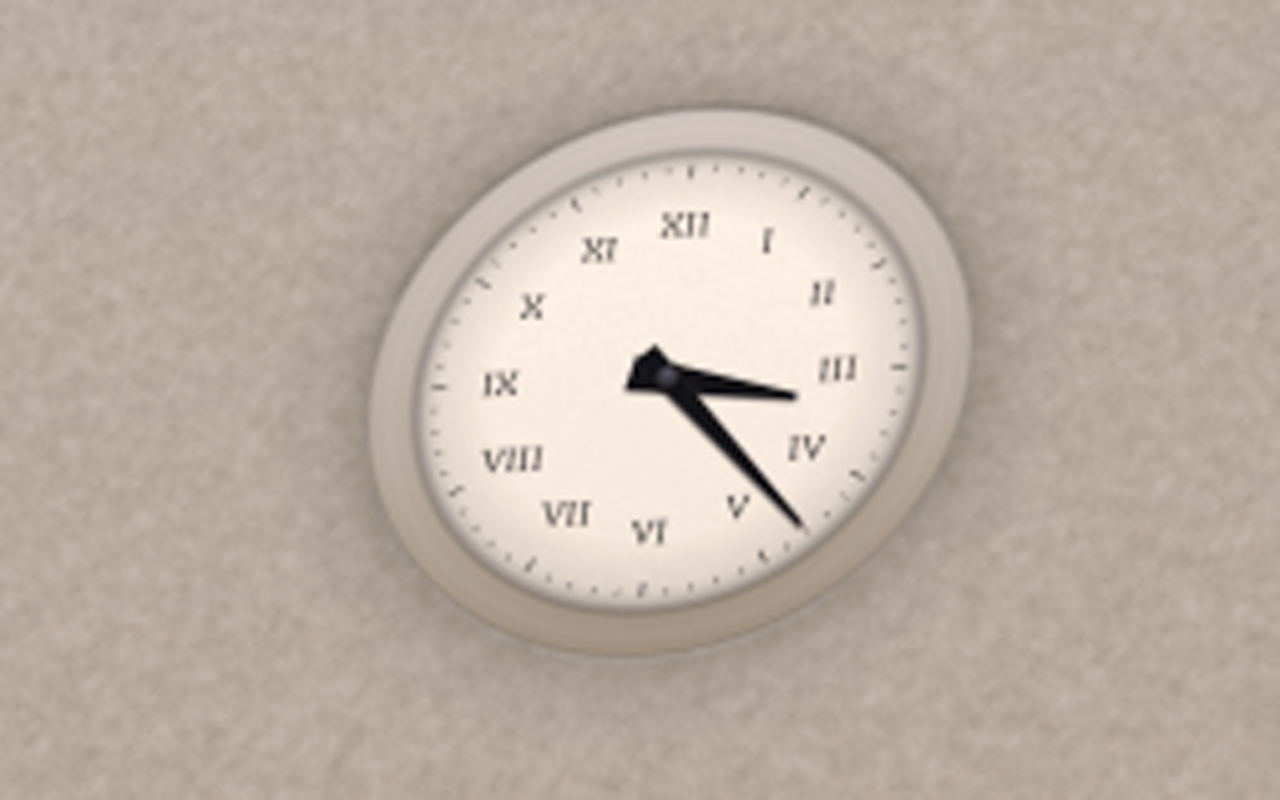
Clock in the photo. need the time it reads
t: 3:23
